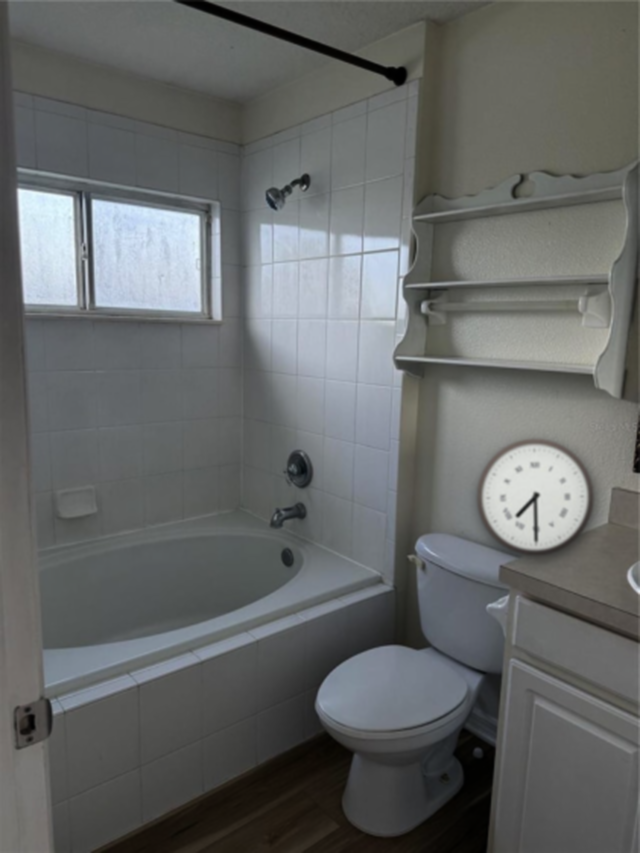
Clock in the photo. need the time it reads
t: 7:30
